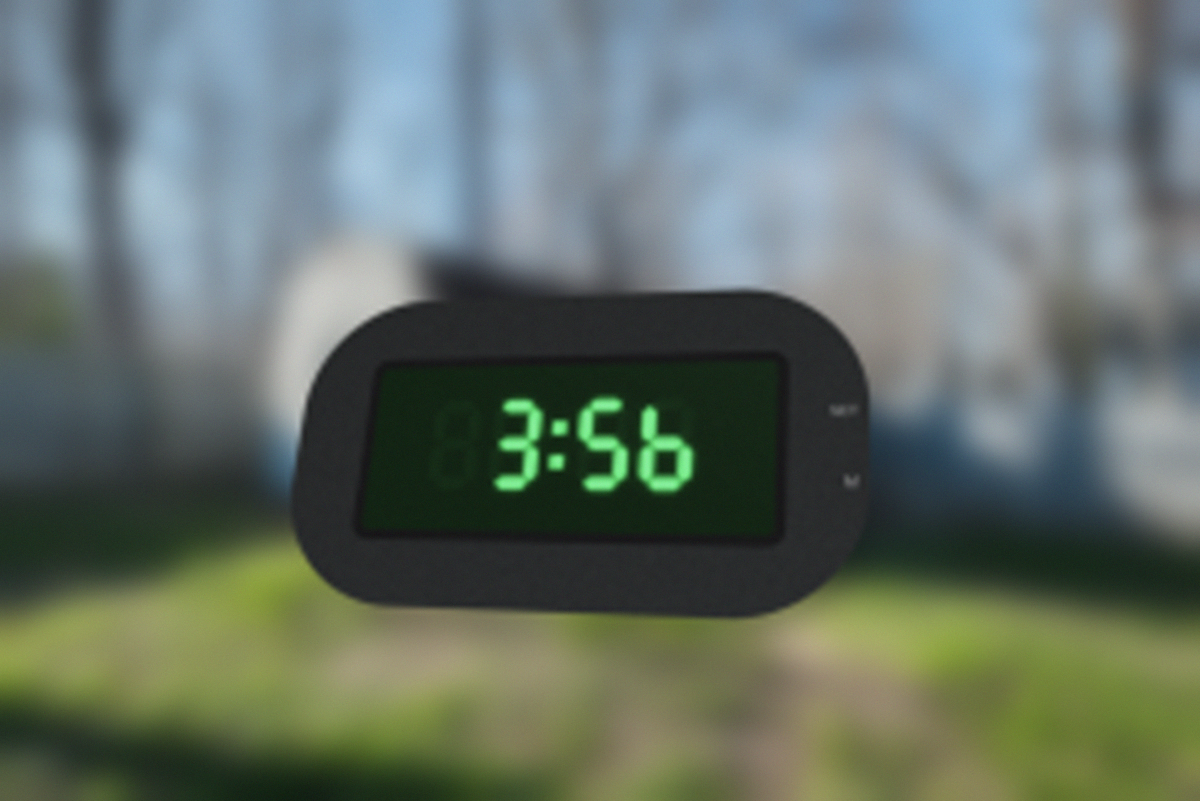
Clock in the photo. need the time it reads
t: 3:56
